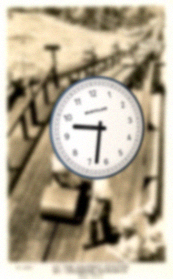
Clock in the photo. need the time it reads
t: 9:33
